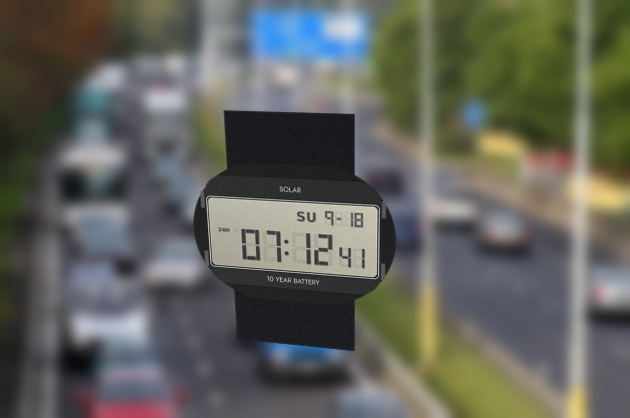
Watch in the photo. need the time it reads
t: 7:12:41
